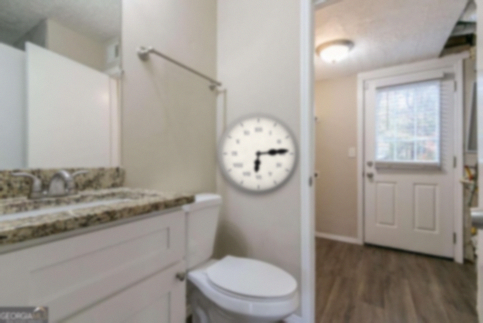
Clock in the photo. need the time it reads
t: 6:14
